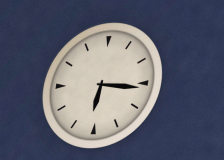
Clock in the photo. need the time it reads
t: 6:16
